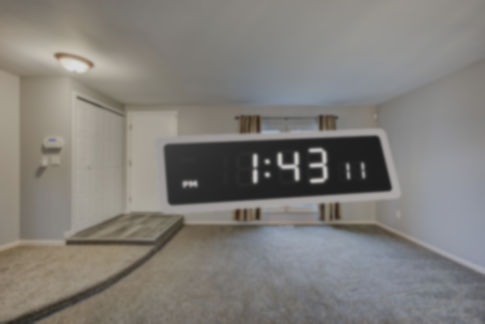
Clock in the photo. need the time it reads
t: 1:43:11
